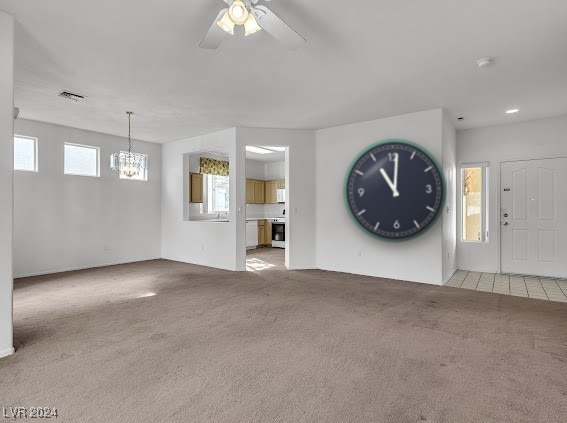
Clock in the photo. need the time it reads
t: 11:01
